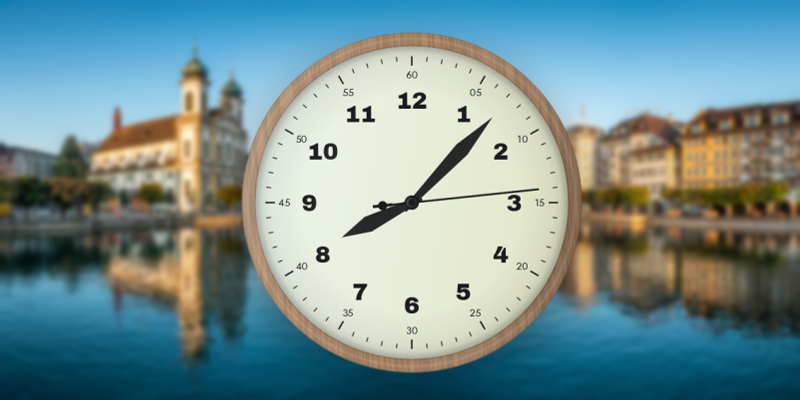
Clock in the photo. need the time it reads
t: 8:07:14
